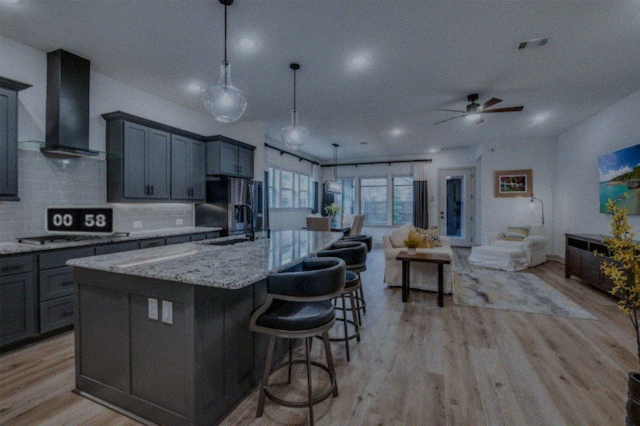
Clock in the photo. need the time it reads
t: 0:58
